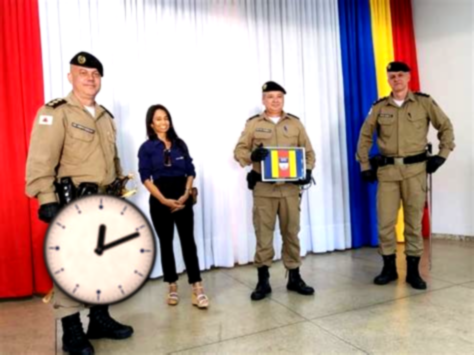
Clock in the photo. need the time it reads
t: 12:11
